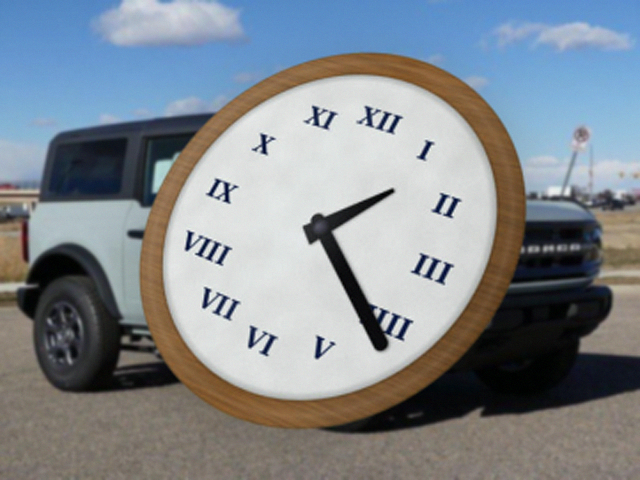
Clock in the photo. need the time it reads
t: 1:21
